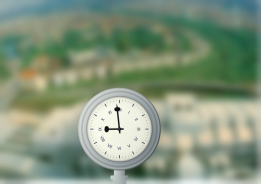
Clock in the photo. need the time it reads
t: 8:59
